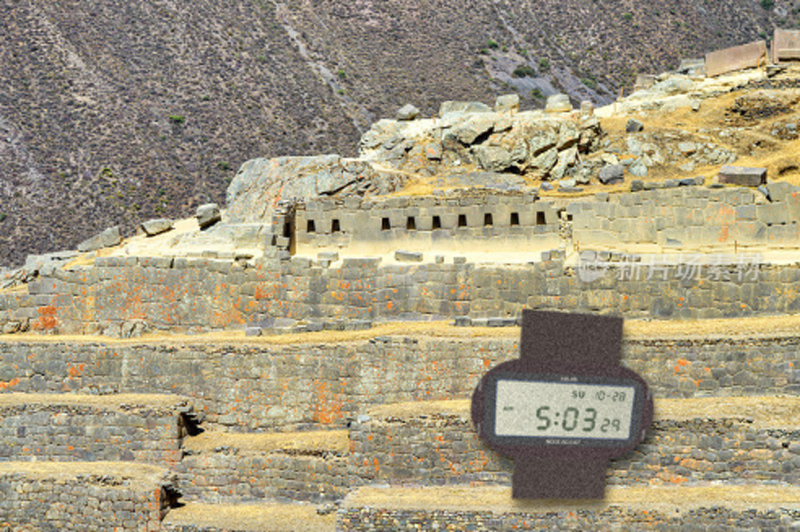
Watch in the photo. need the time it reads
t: 5:03:29
